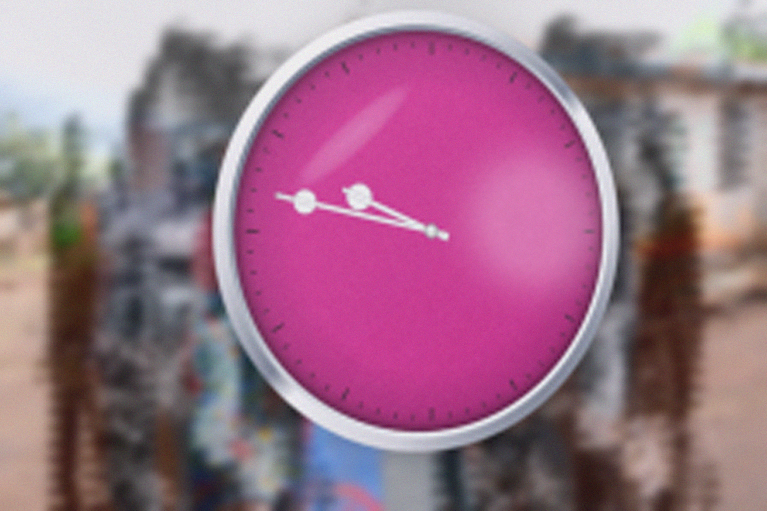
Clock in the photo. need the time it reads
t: 9:47
